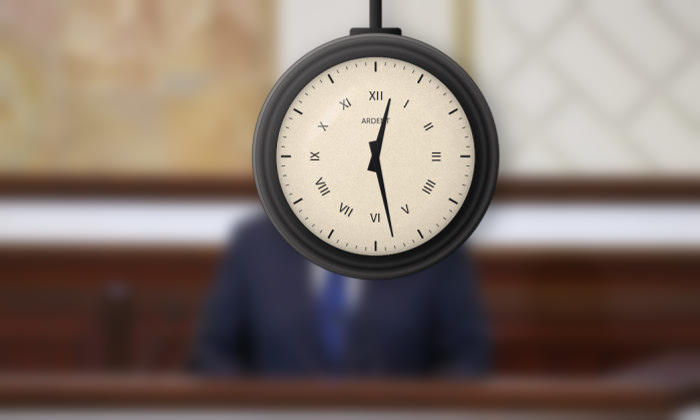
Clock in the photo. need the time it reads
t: 12:28
